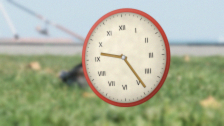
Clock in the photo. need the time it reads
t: 9:24
